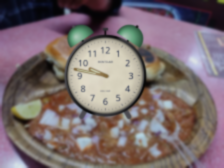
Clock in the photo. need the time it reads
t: 9:47
